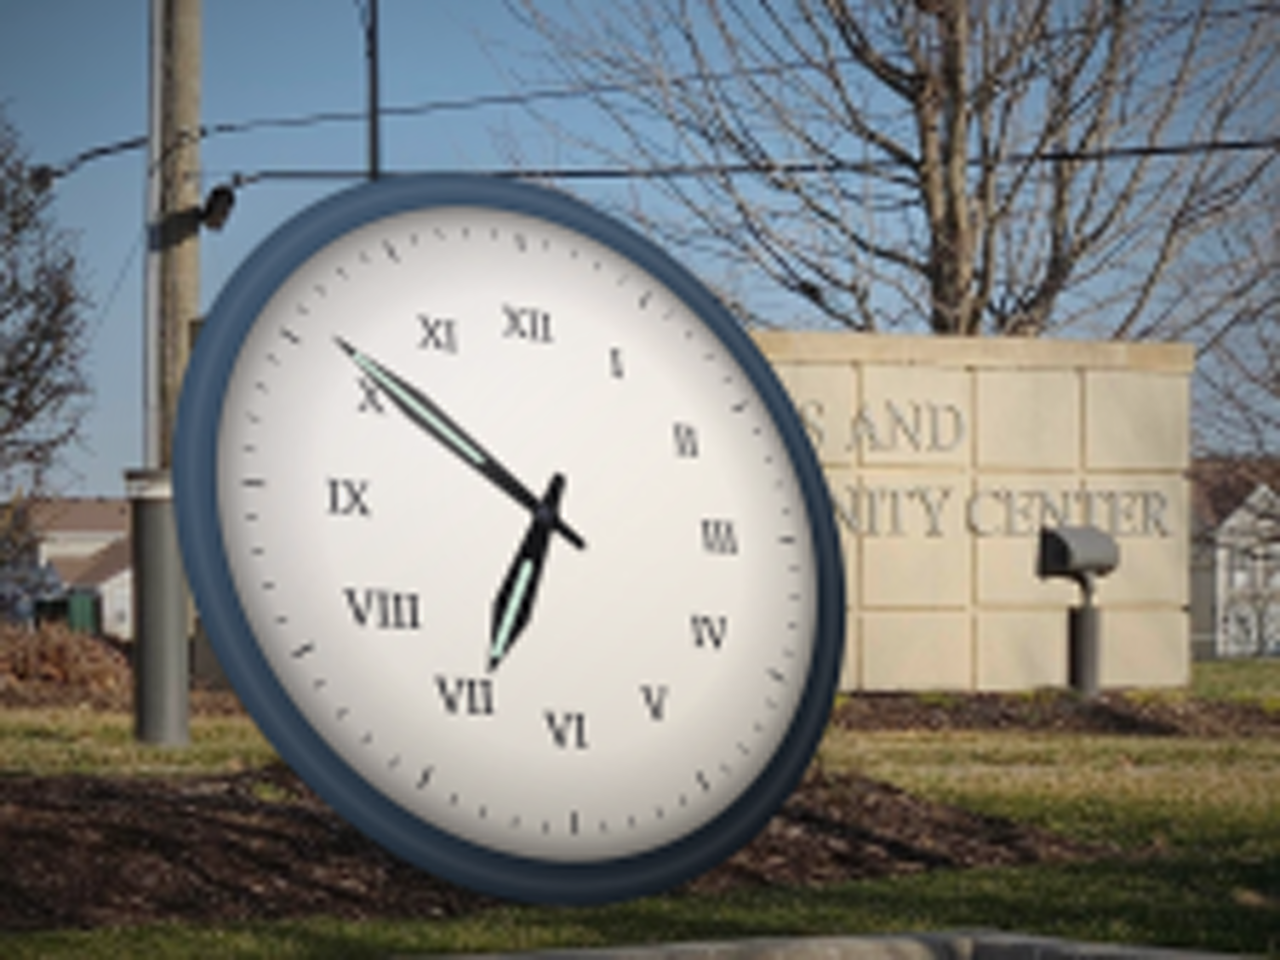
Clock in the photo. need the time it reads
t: 6:51
